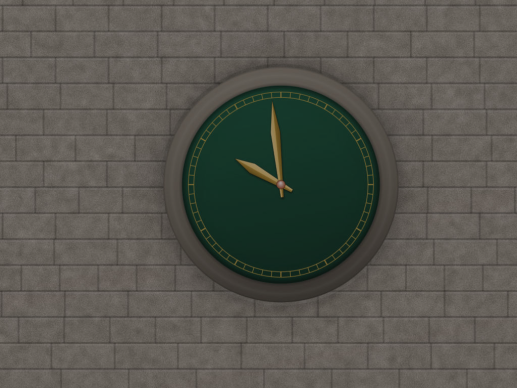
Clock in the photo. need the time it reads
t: 9:59
